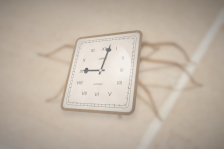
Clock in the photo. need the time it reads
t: 9:02
